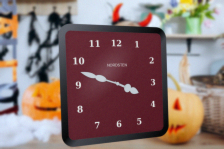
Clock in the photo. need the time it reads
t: 3:48
